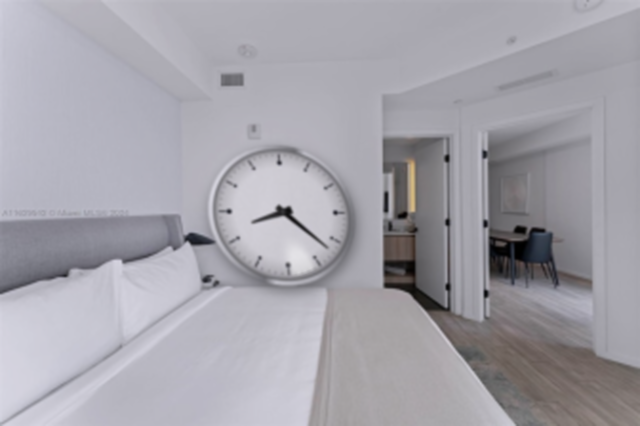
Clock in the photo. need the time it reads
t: 8:22
